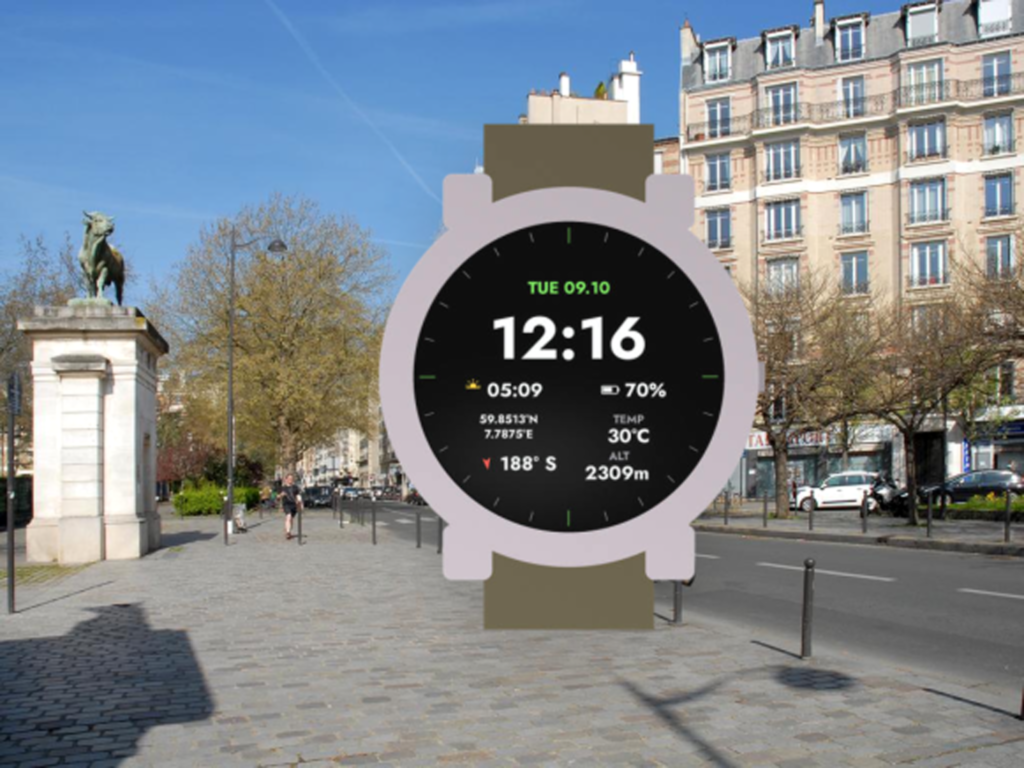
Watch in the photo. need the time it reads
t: 12:16
